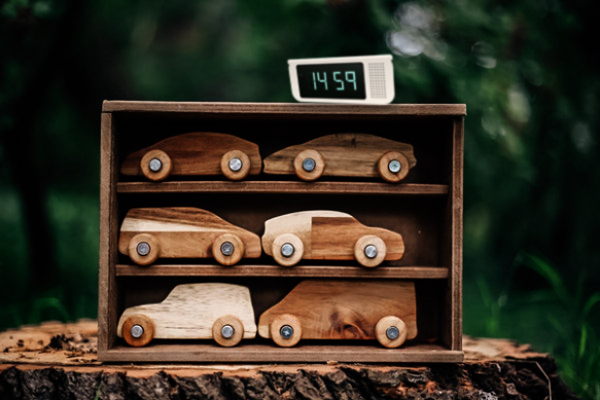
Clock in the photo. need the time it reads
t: 14:59
